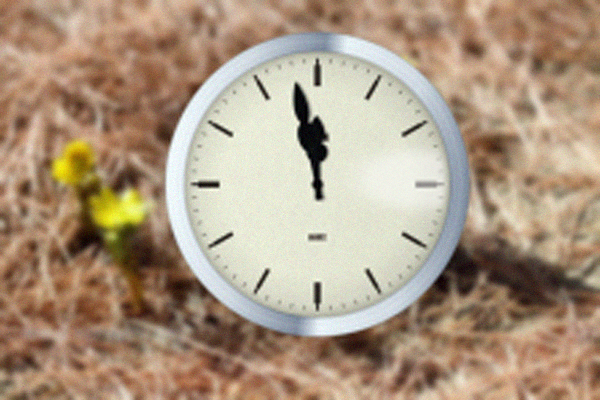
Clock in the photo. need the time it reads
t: 11:58
